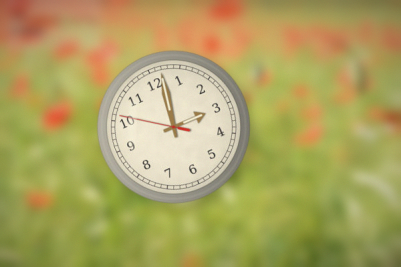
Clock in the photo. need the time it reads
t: 3:01:51
